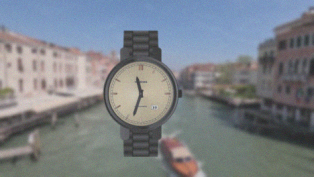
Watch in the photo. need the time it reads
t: 11:33
